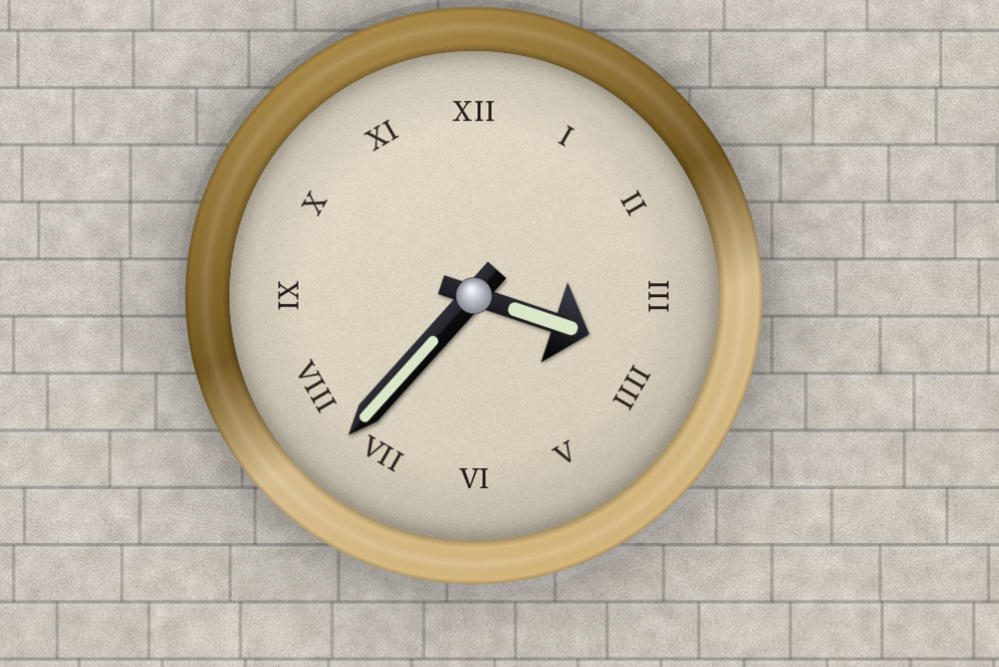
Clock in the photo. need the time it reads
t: 3:37
